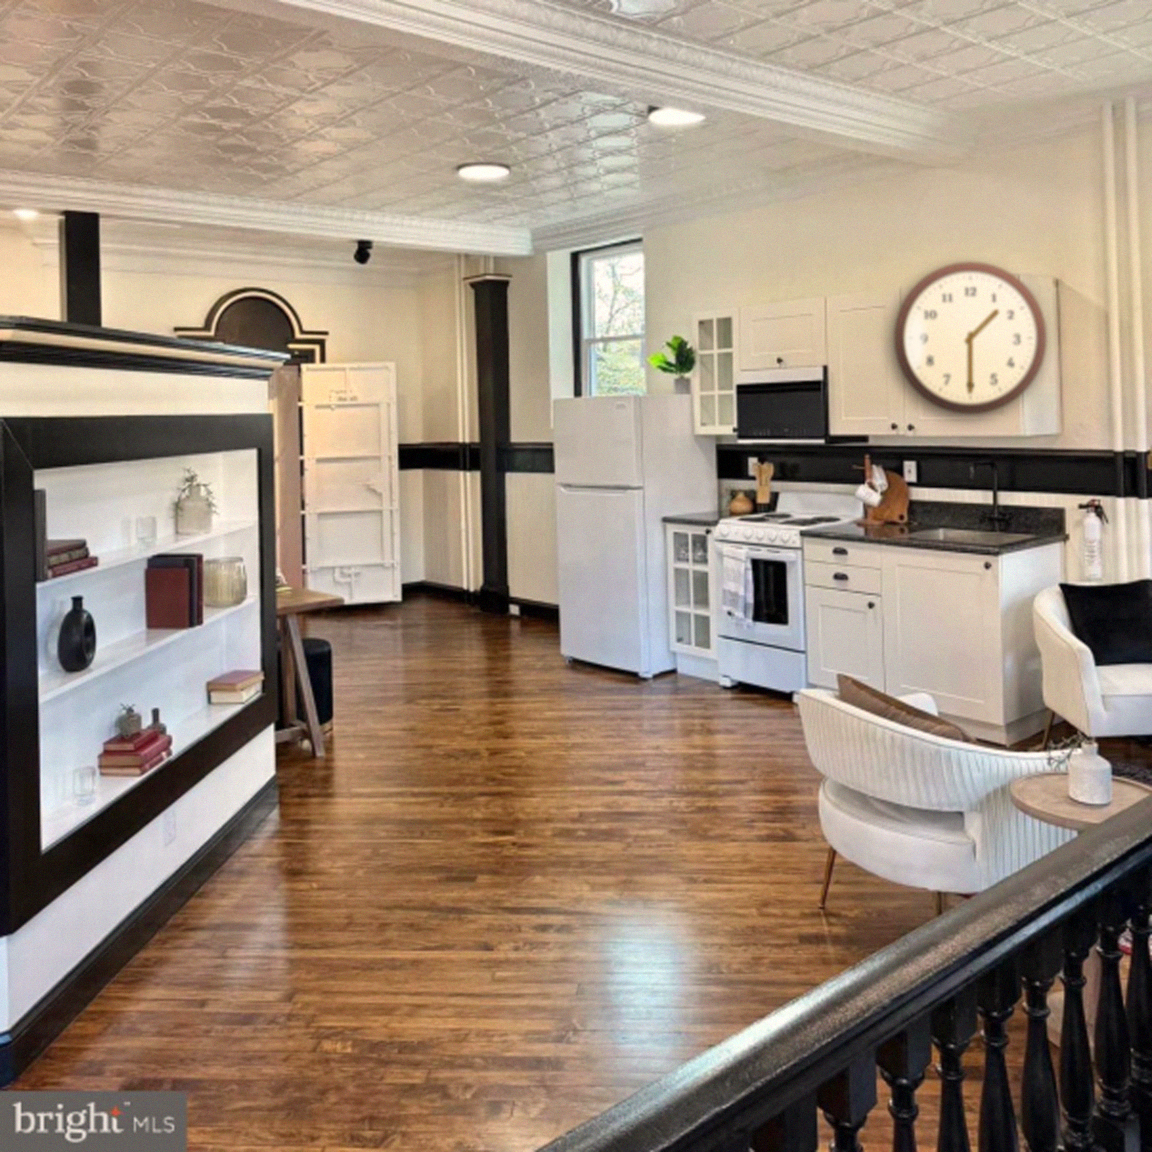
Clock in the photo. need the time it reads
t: 1:30
